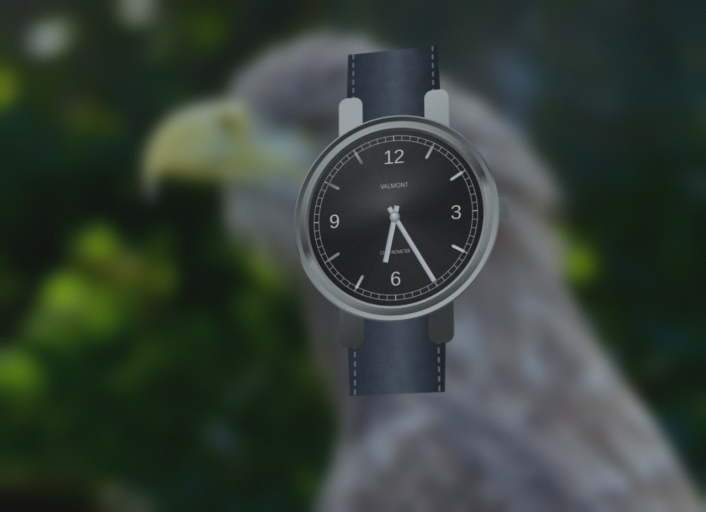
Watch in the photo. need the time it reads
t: 6:25
